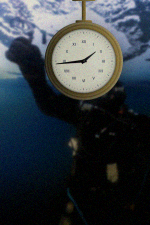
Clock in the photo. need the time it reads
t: 1:44
